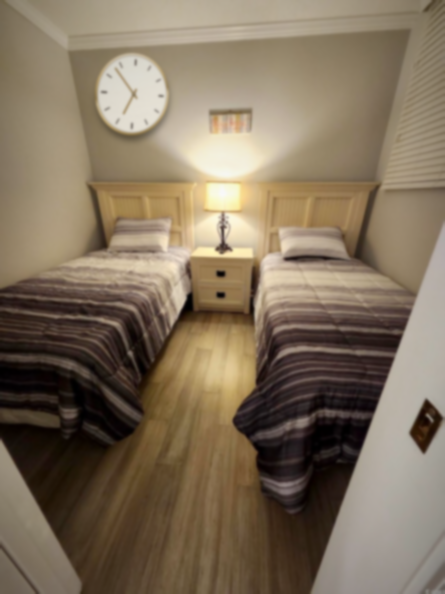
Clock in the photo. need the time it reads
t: 6:53
